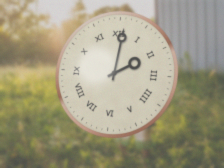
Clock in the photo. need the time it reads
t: 2:01
